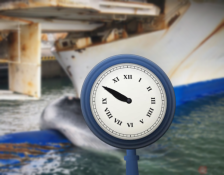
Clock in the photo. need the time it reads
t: 9:50
